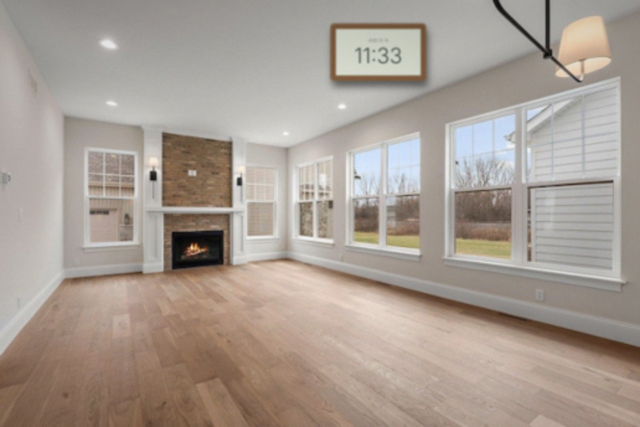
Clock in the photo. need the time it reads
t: 11:33
